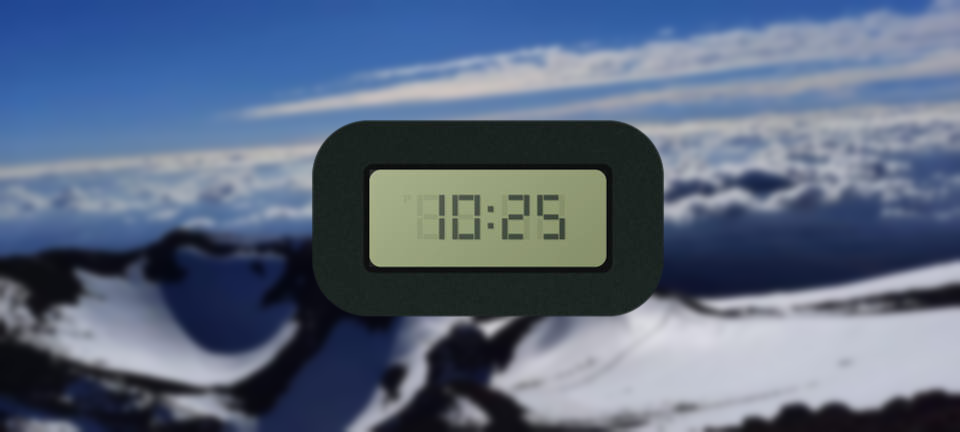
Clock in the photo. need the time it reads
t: 10:25
